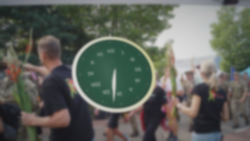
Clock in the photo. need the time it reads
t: 6:32
